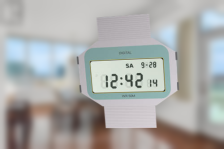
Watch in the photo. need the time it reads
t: 12:42:14
